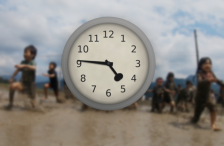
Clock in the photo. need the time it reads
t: 4:46
